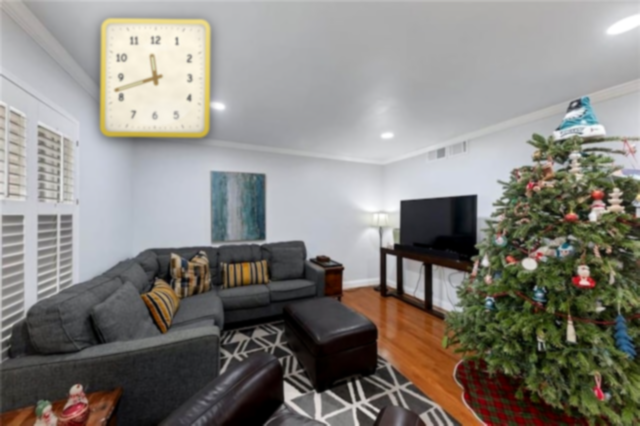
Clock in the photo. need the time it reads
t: 11:42
